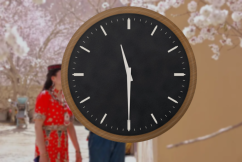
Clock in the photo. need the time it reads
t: 11:30
